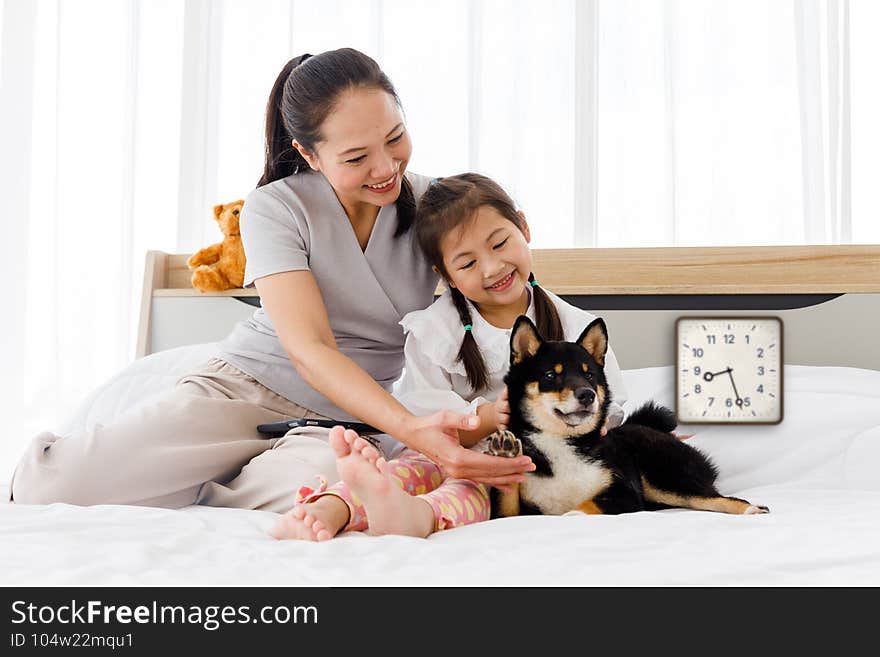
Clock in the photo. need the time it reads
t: 8:27
